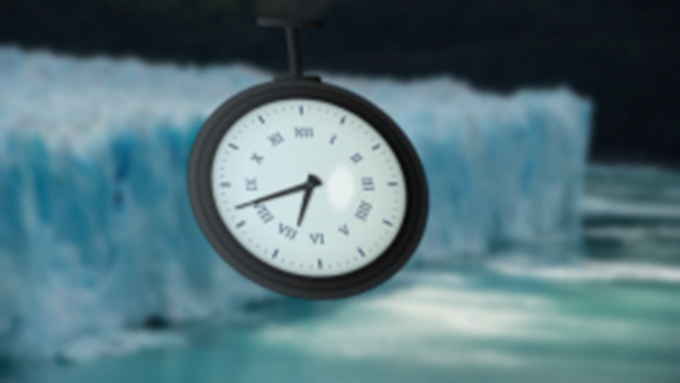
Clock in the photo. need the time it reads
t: 6:42
